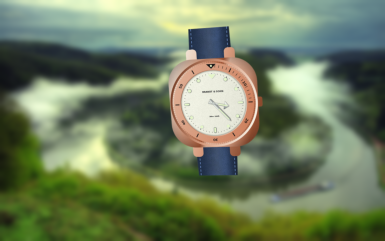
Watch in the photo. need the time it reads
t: 3:23
